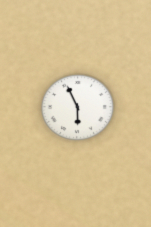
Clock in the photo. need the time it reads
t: 5:56
